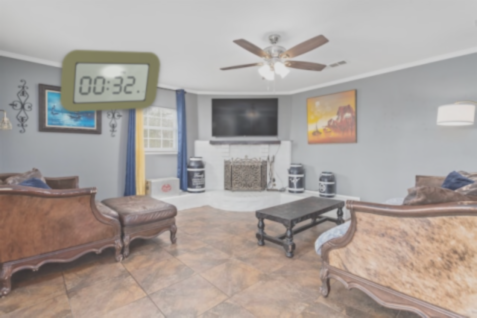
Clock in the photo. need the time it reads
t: 0:32
